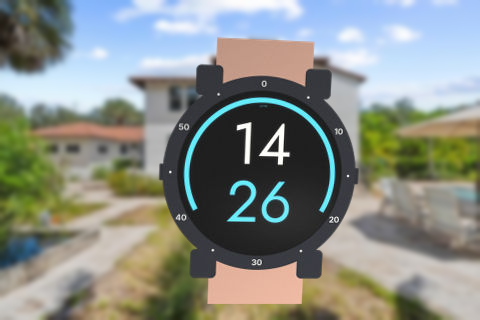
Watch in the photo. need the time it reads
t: 14:26
